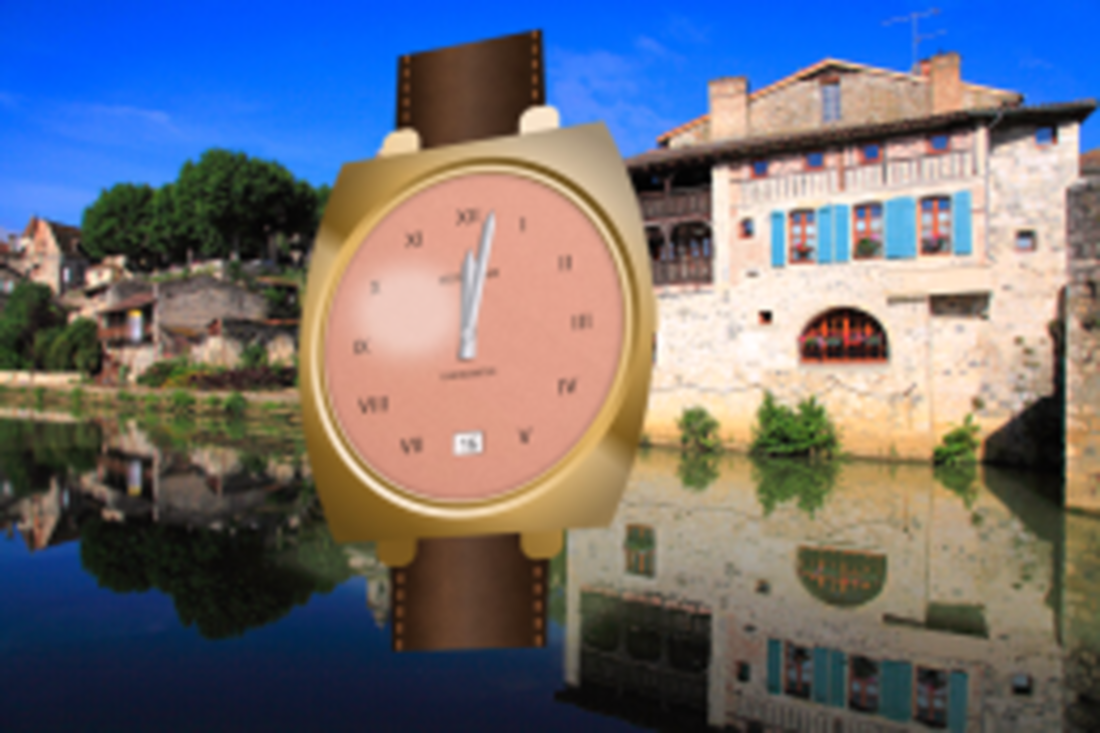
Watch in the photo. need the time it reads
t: 12:02
